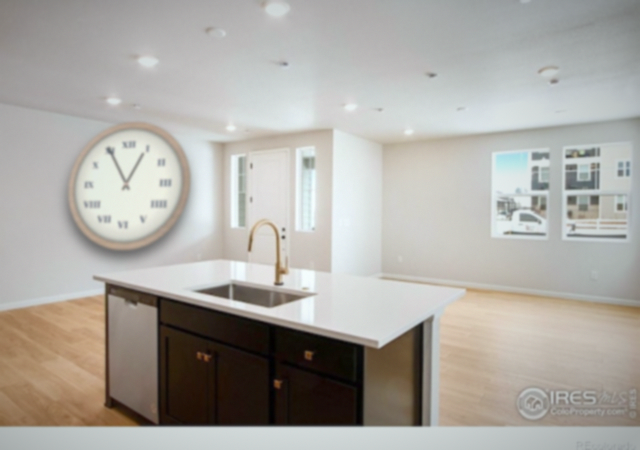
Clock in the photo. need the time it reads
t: 12:55
